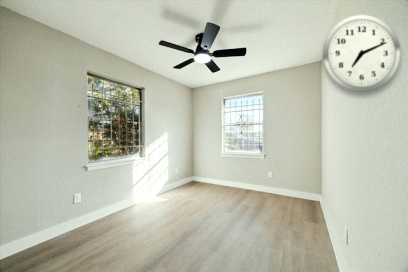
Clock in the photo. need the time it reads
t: 7:11
